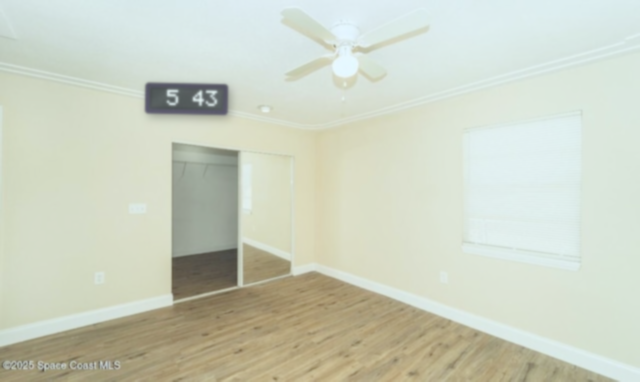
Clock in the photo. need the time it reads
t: 5:43
